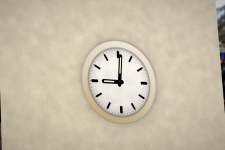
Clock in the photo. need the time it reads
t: 9:01
